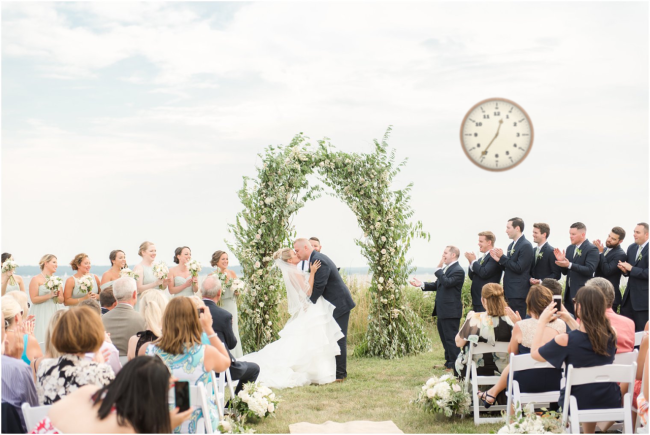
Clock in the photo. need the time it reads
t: 12:36
